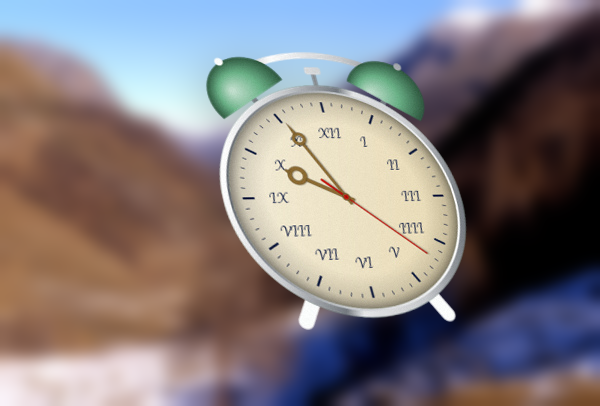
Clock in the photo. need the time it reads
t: 9:55:22
